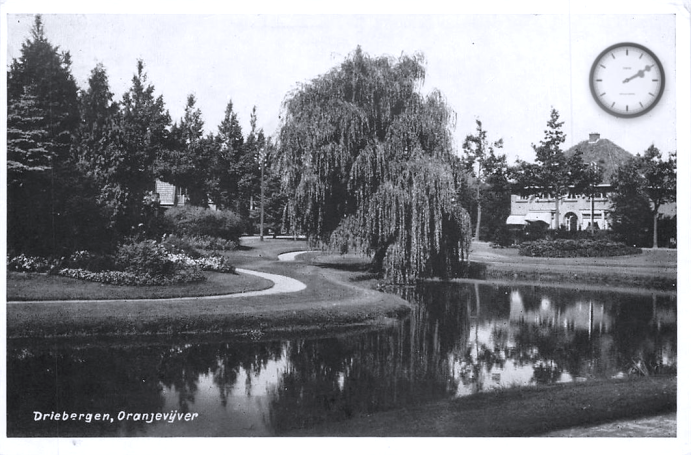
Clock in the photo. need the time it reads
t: 2:10
